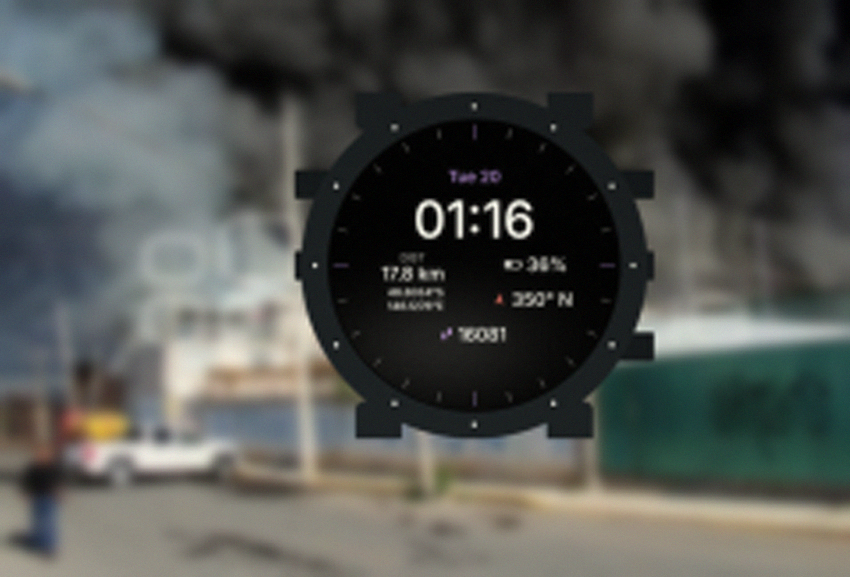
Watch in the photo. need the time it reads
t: 1:16
